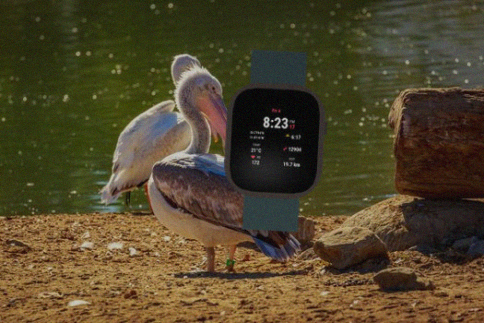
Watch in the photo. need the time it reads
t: 8:23
